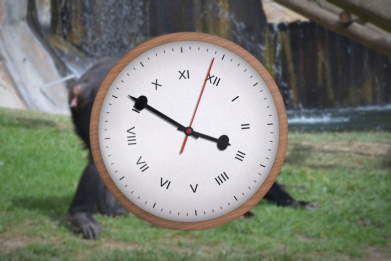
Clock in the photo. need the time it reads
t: 2:45:59
